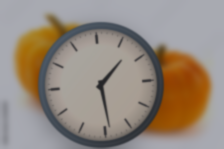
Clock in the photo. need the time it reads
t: 1:29
